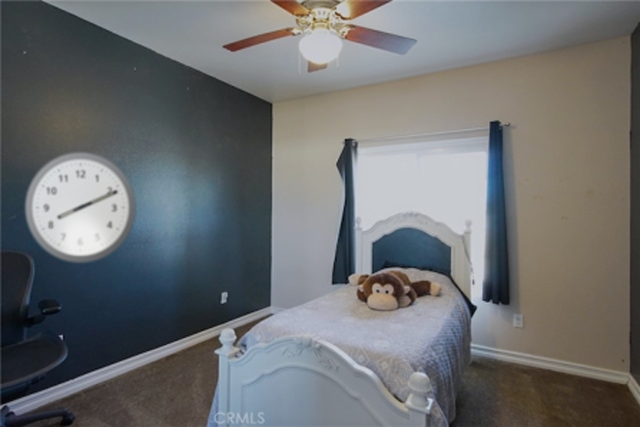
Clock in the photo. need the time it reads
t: 8:11
